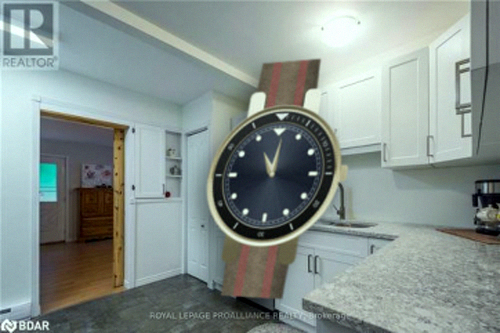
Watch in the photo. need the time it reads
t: 11:01
